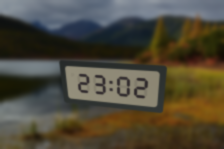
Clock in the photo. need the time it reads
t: 23:02
